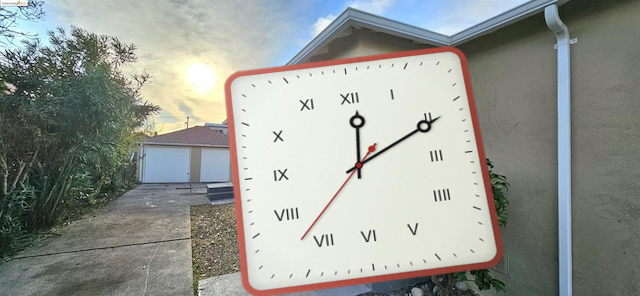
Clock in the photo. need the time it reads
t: 12:10:37
